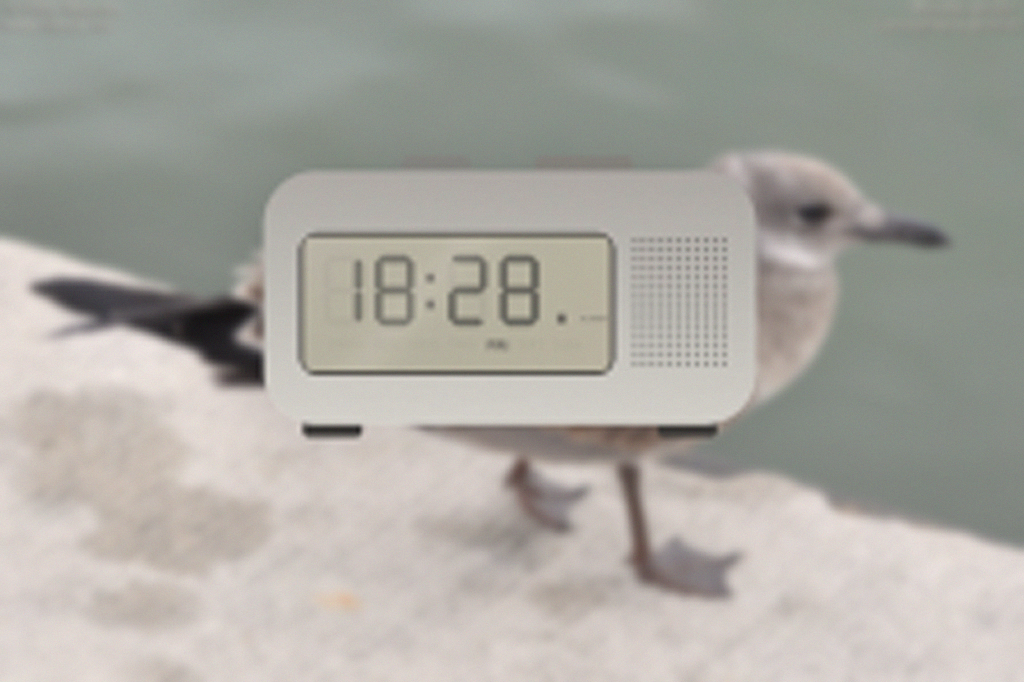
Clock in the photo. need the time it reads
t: 18:28
